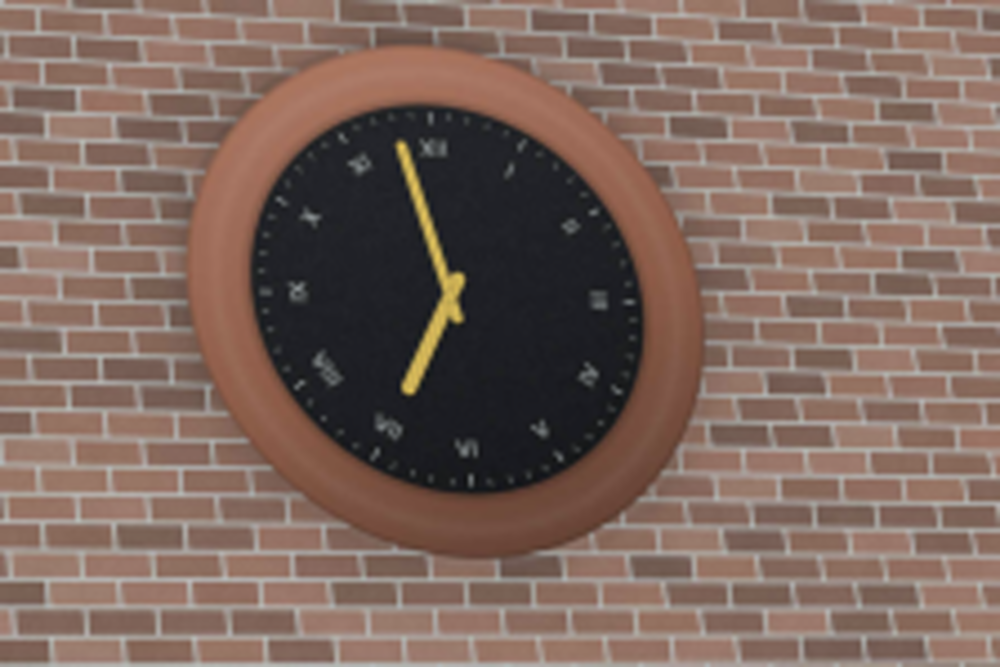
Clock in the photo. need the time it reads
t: 6:58
